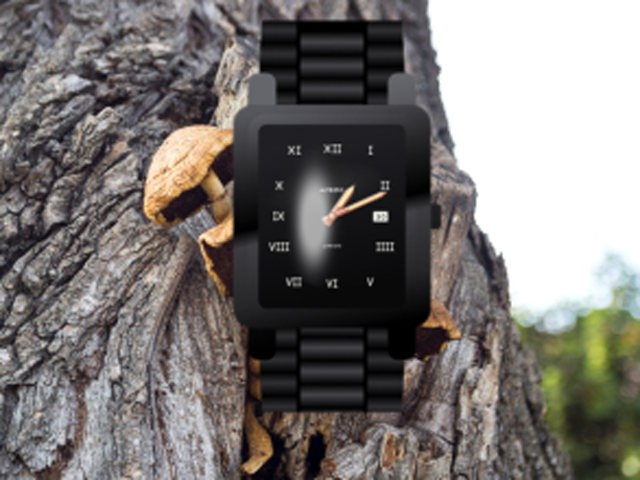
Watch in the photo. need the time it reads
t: 1:11
